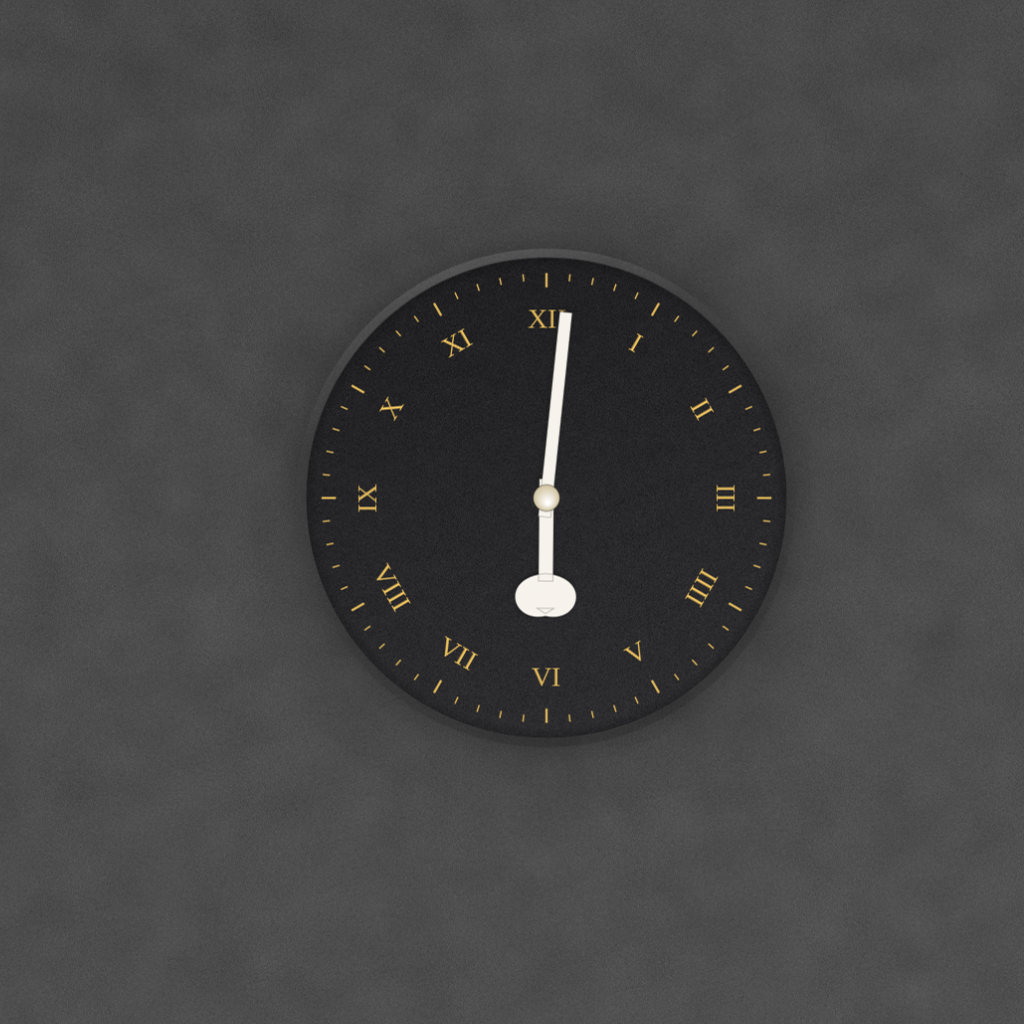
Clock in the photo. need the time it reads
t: 6:01
